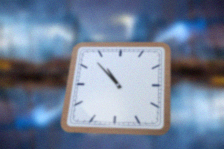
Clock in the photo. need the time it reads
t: 10:53
